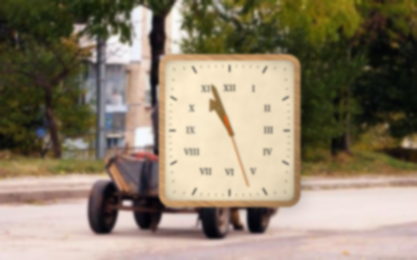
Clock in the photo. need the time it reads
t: 10:56:27
